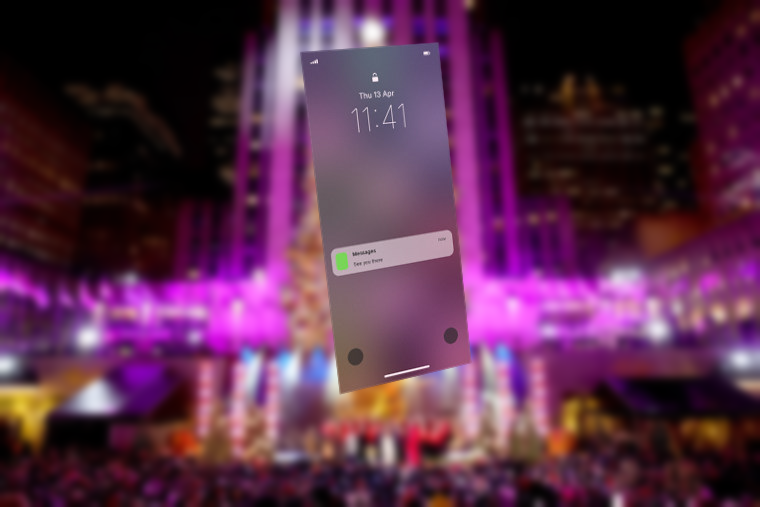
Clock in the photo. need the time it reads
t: 11:41
